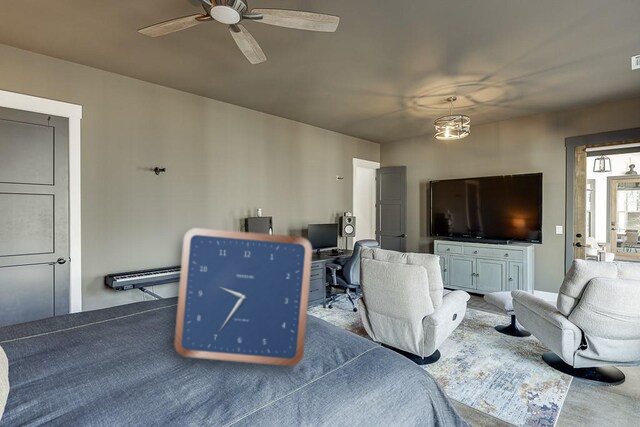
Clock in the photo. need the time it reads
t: 9:35
